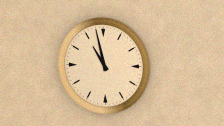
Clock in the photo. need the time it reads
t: 10:58
